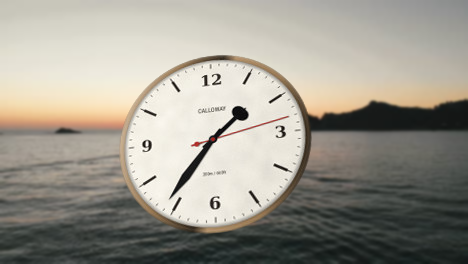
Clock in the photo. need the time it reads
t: 1:36:13
